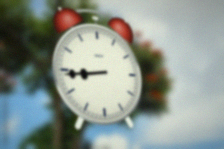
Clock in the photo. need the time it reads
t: 8:44
